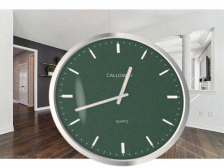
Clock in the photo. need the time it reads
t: 12:42
